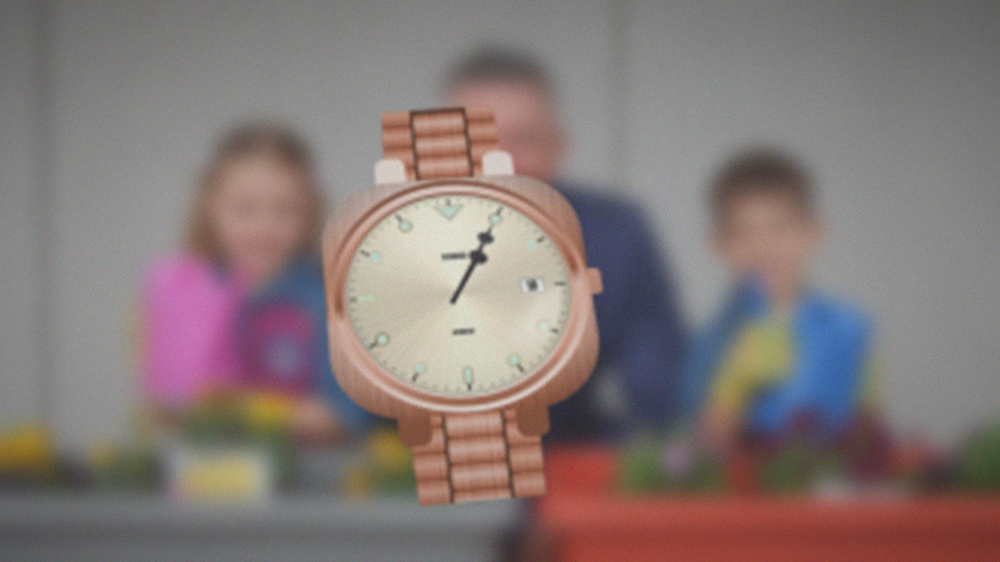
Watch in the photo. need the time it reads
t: 1:05
